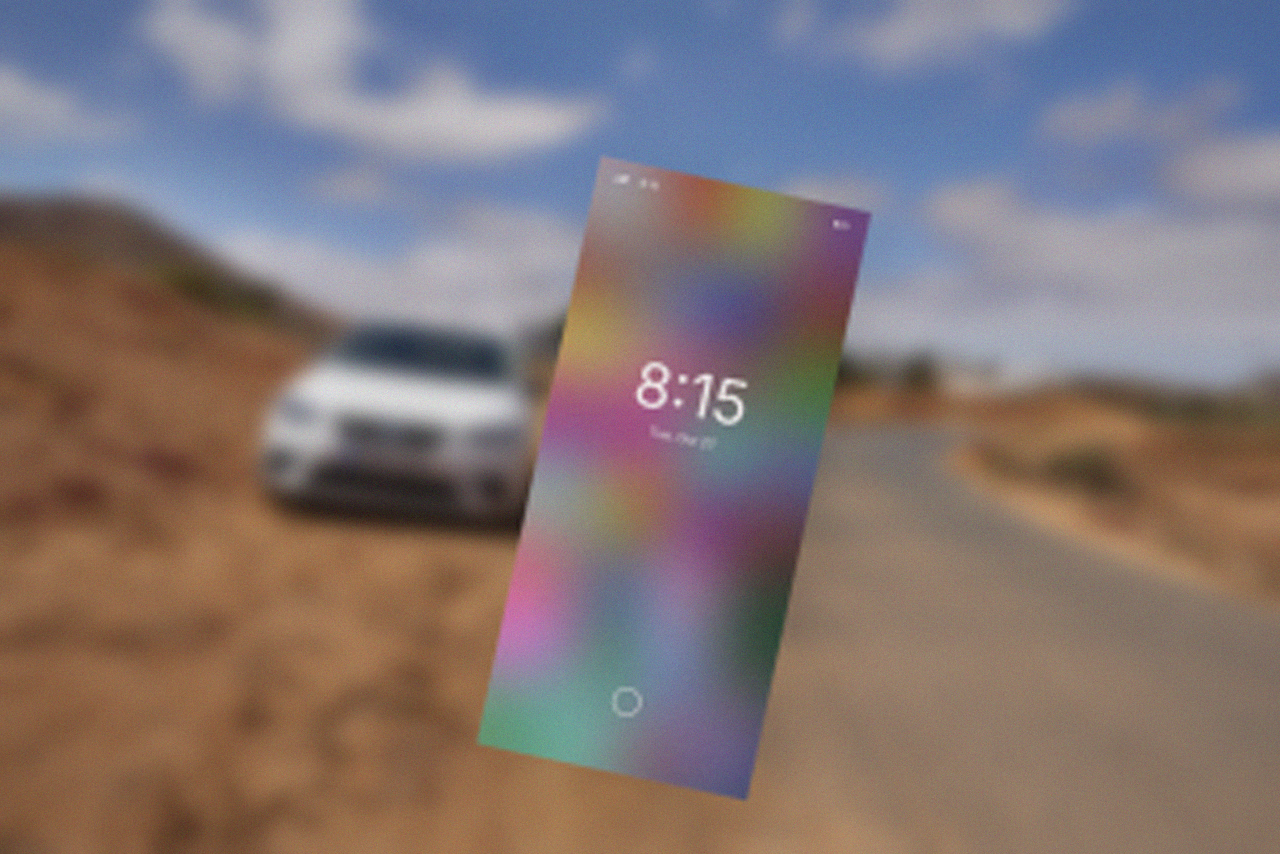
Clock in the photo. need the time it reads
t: 8:15
